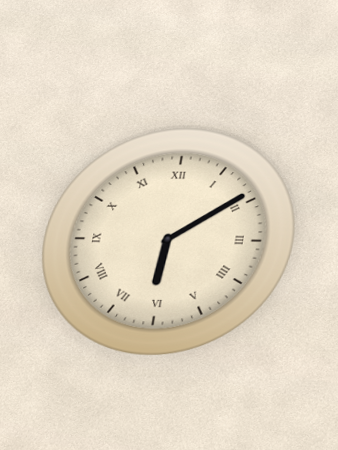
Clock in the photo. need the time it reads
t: 6:09
